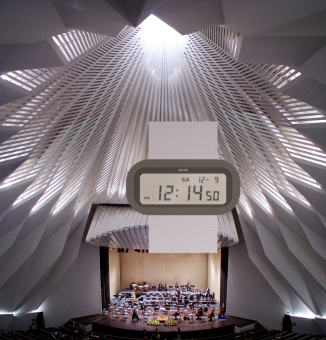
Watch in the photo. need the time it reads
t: 12:14:50
